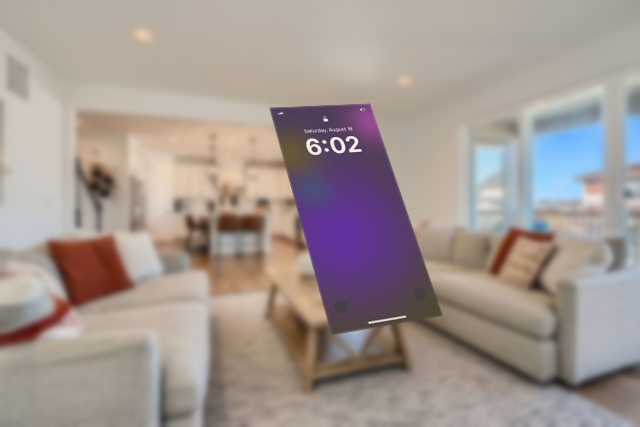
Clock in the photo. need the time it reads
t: 6:02
